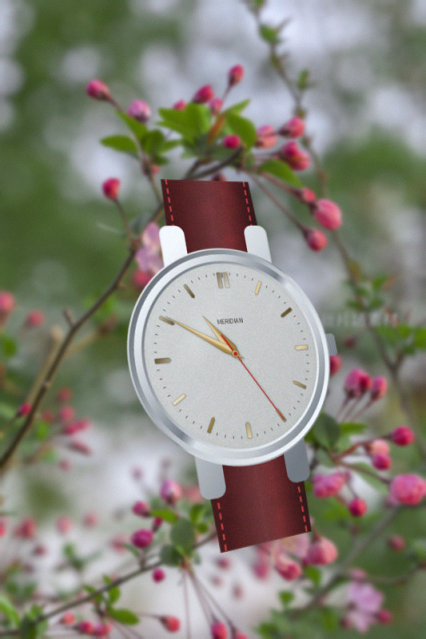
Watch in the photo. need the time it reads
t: 10:50:25
